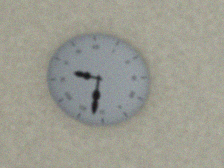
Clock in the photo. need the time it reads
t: 9:32
